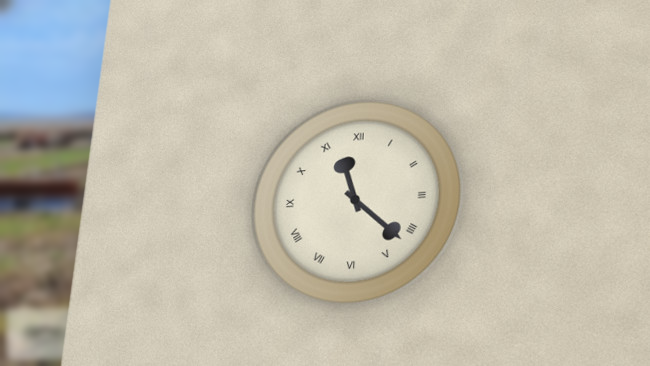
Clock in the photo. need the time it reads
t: 11:22
